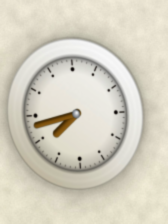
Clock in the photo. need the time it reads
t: 7:43
